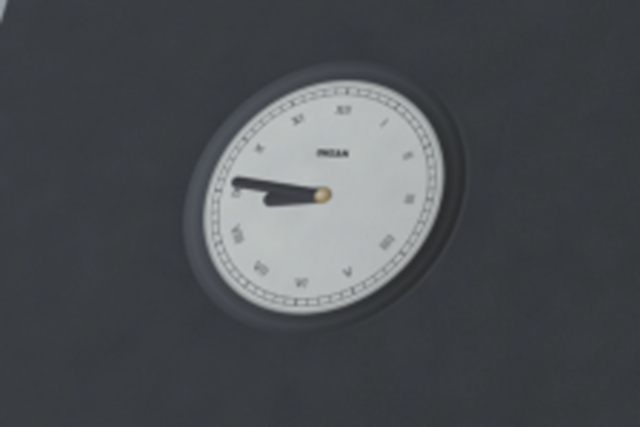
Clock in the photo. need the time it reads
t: 8:46
